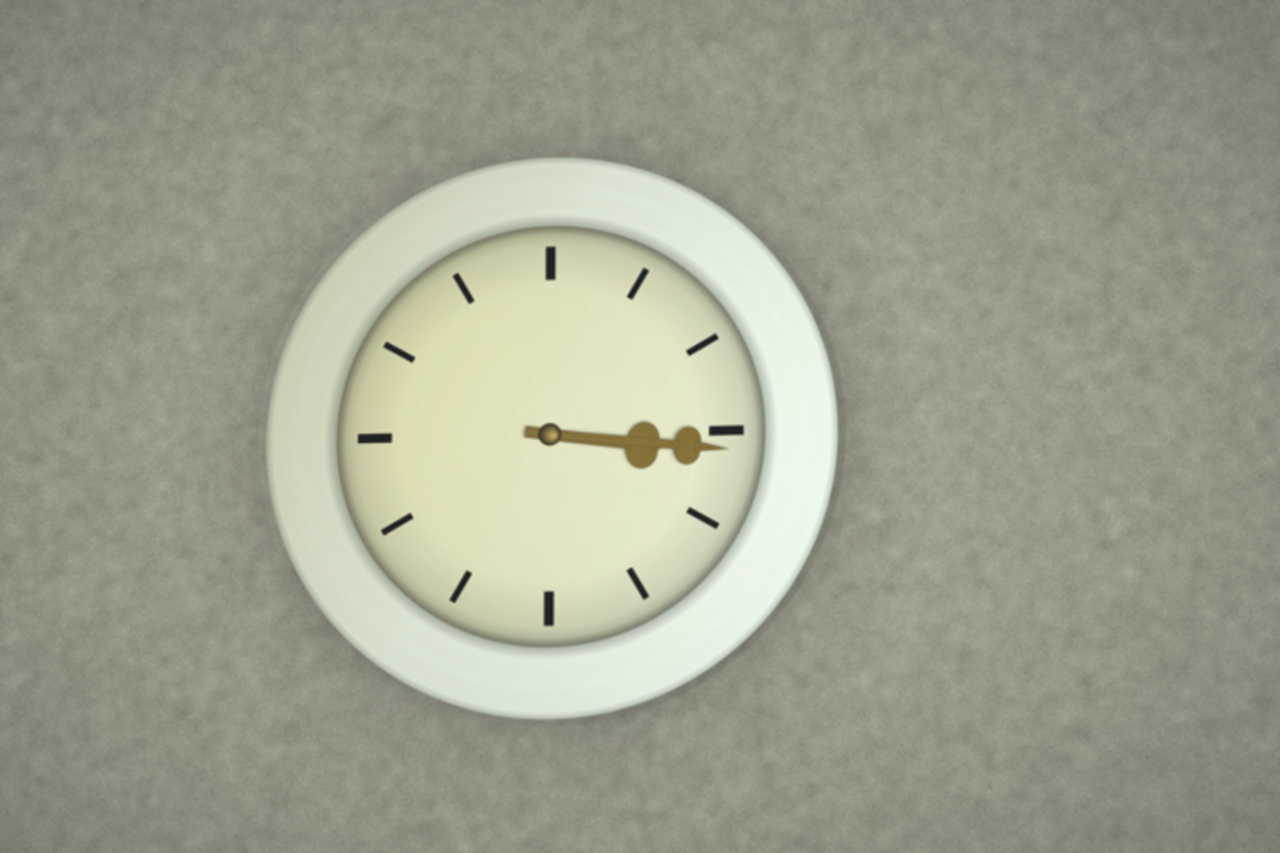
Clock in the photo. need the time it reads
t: 3:16
